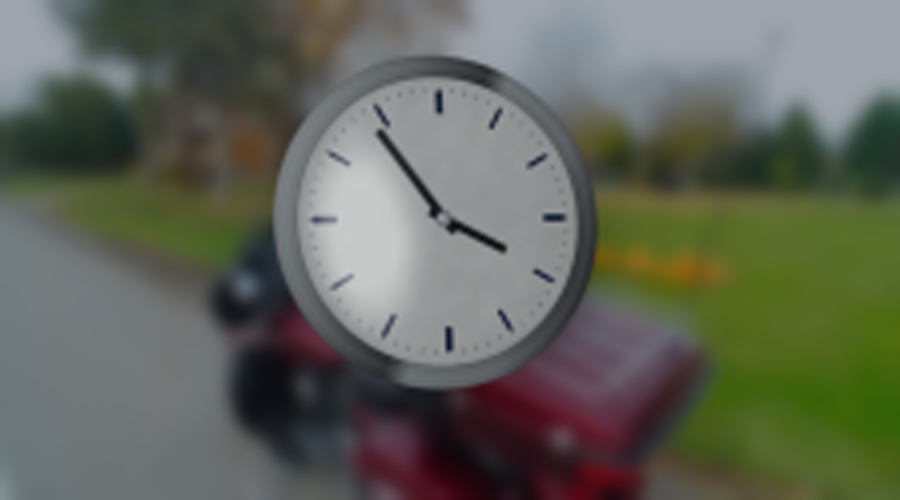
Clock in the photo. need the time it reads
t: 3:54
